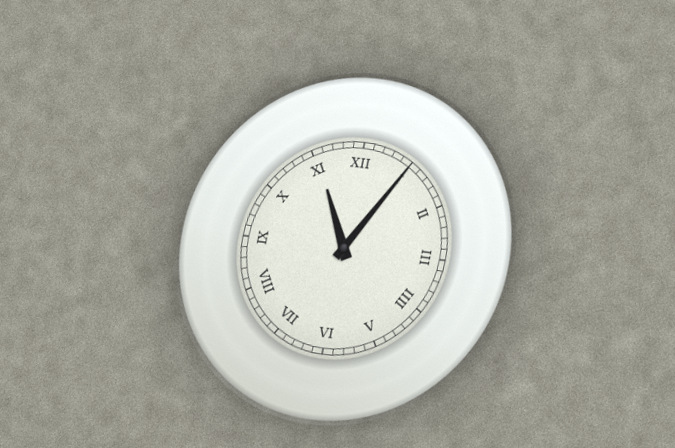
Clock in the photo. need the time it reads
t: 11:05
